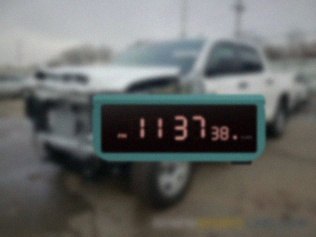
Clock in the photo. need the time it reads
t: 11:37:38
